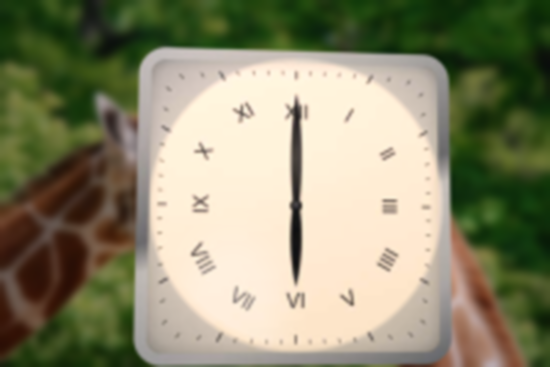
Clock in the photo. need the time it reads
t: 6:00
